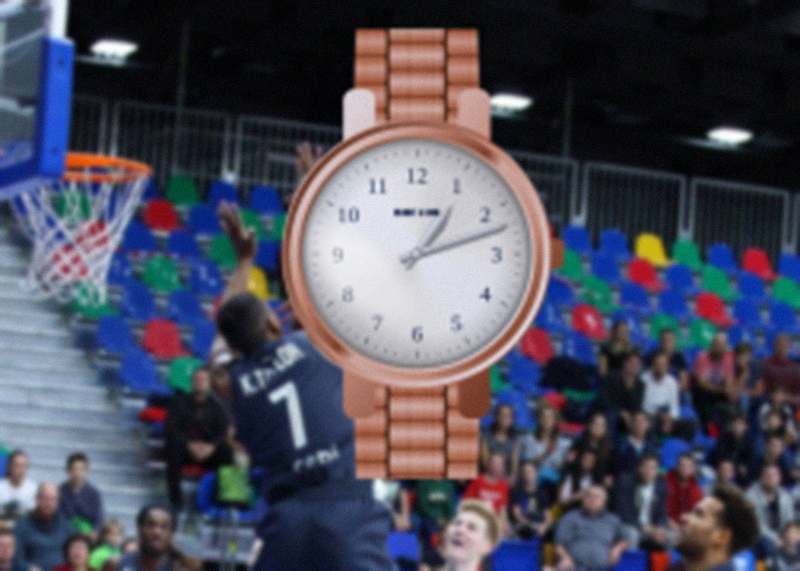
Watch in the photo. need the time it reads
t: 1:12
